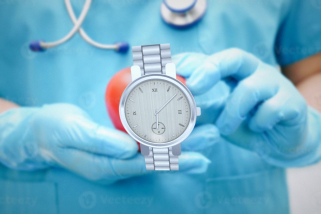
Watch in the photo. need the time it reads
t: 6:08
